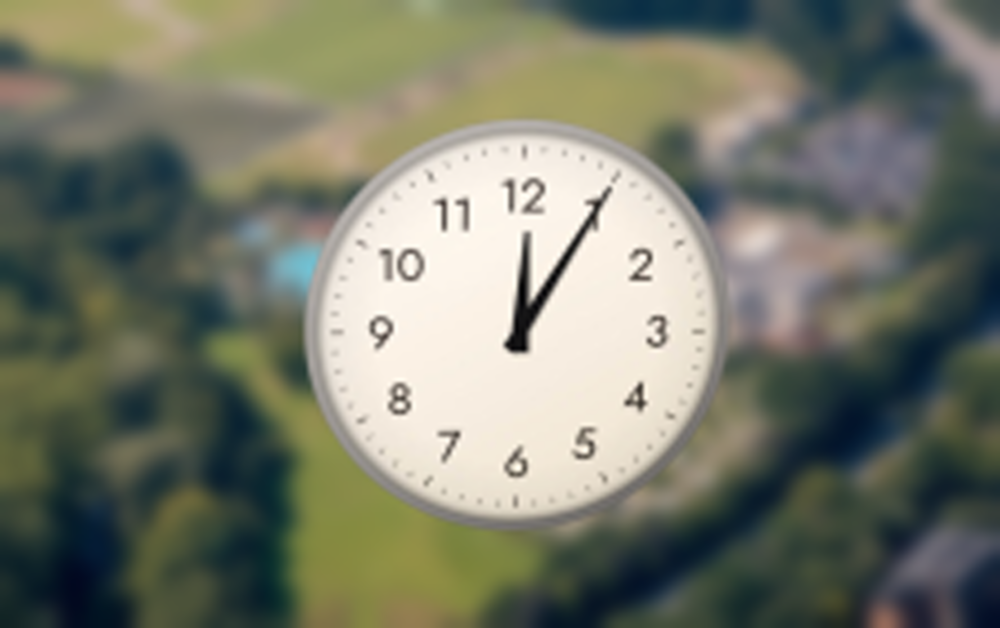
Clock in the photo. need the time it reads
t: 12:05
